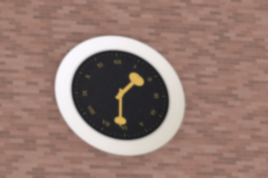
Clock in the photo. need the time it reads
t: 1:31
